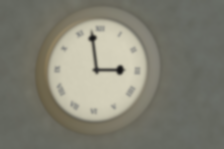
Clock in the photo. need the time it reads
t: 2:58
